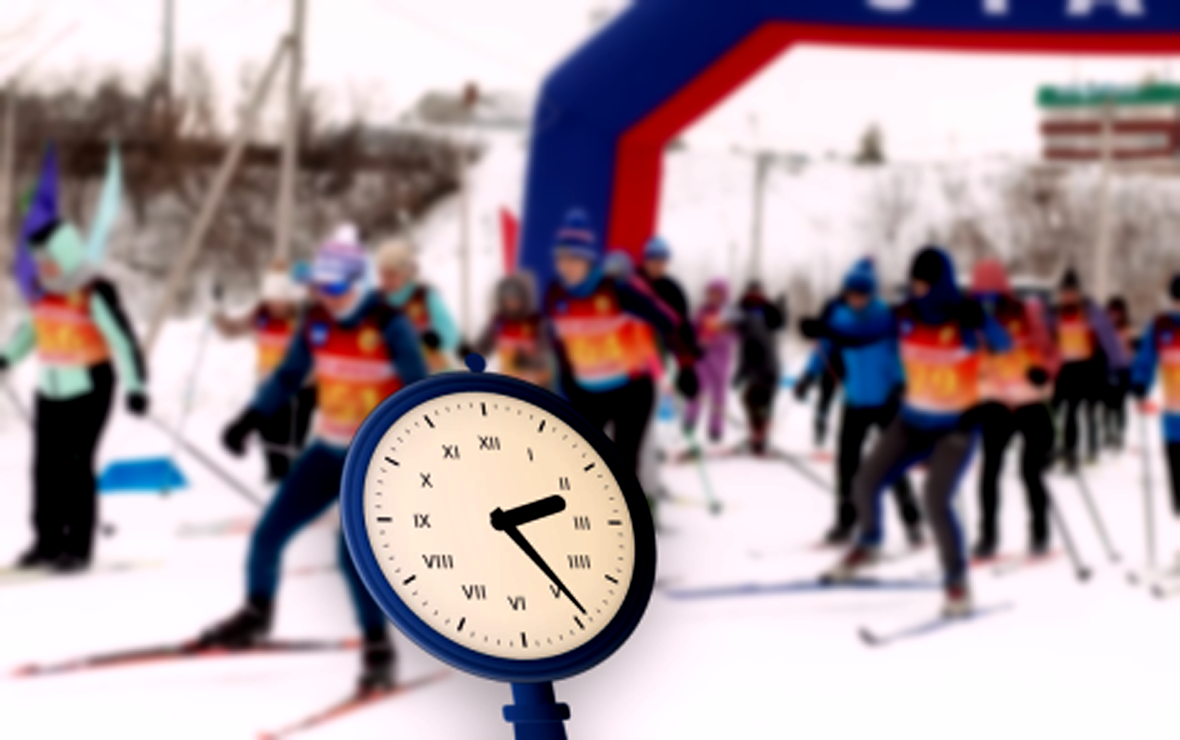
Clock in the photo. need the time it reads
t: 2:24
